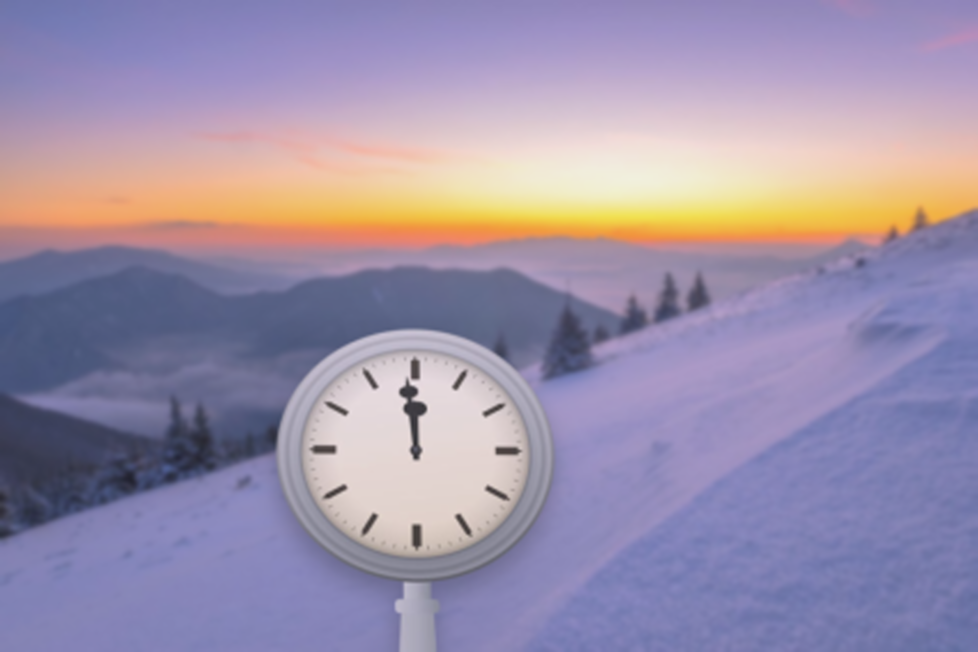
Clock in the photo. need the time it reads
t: 11:59
